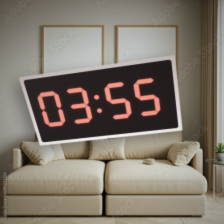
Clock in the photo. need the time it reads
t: 3:55
